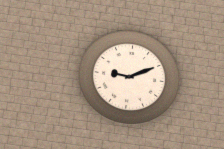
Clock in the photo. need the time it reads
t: 9:10
